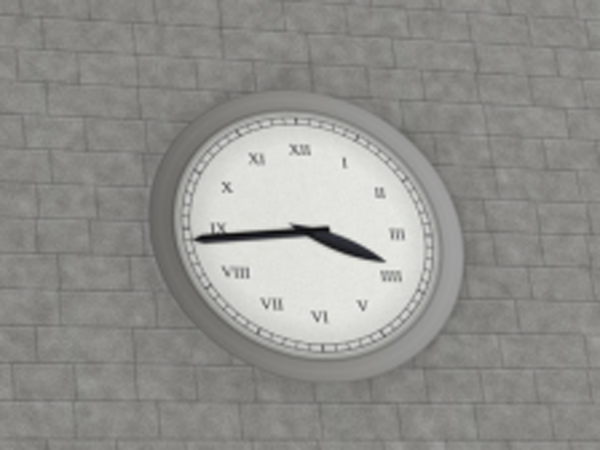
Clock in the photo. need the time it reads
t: 3:44
